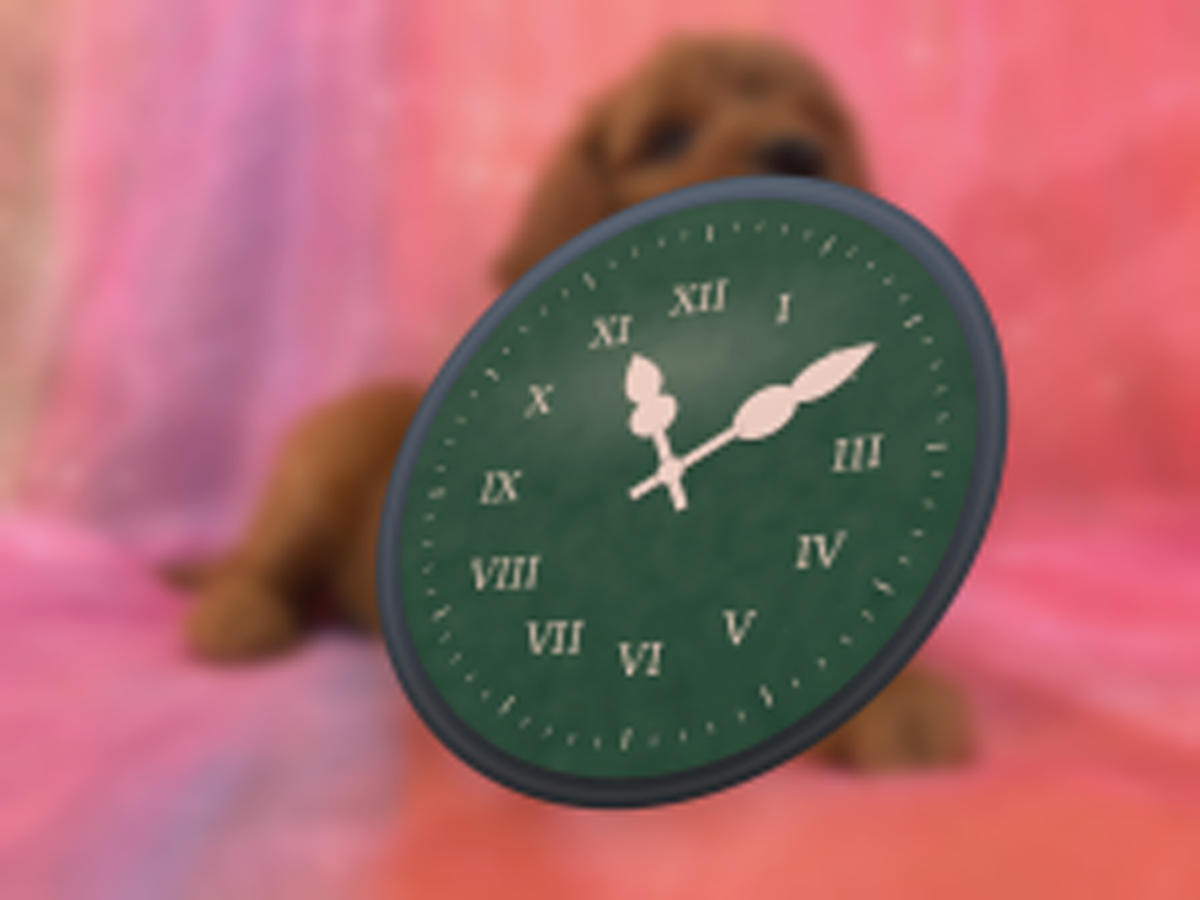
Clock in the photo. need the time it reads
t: 11:10
